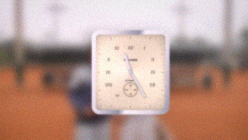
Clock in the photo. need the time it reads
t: 11:25
